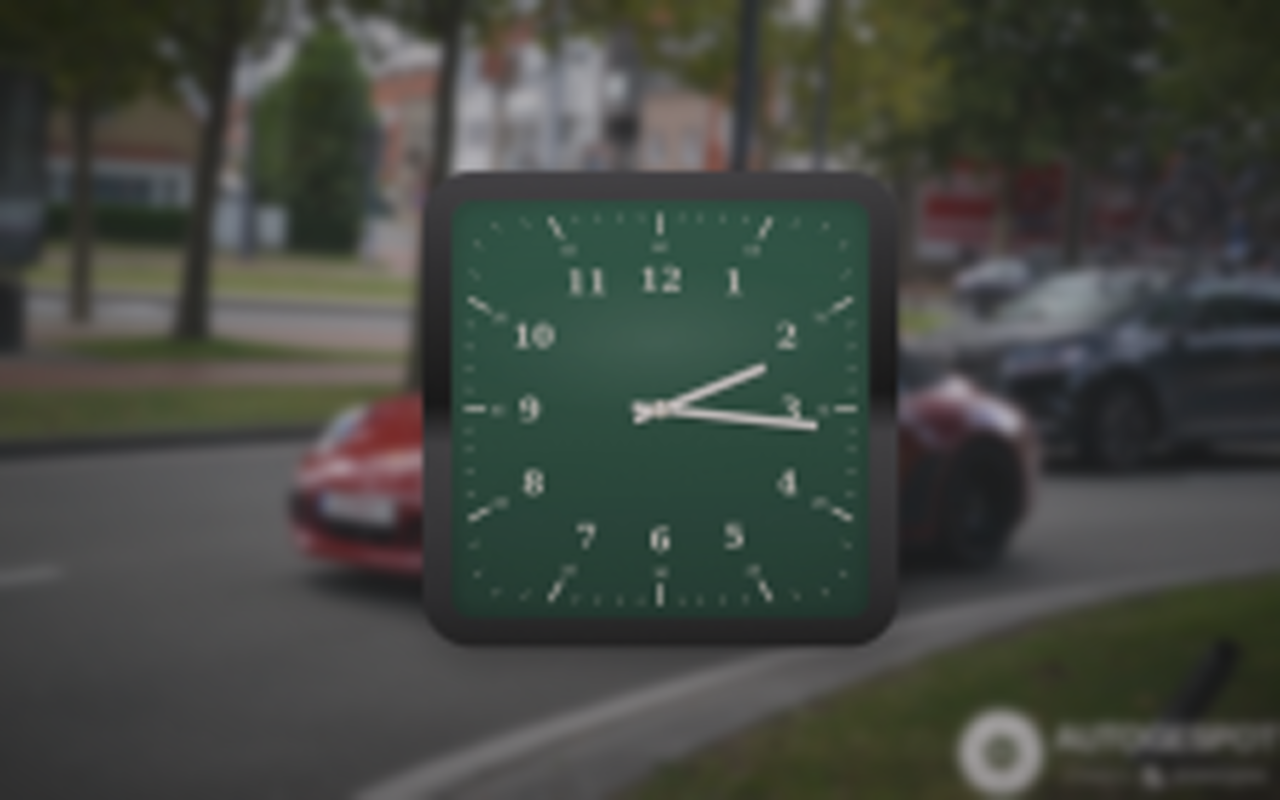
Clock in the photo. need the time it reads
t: 2:16
